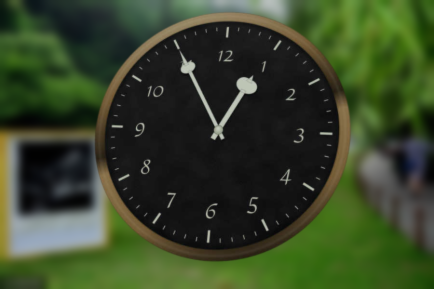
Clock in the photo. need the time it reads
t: 12:55
